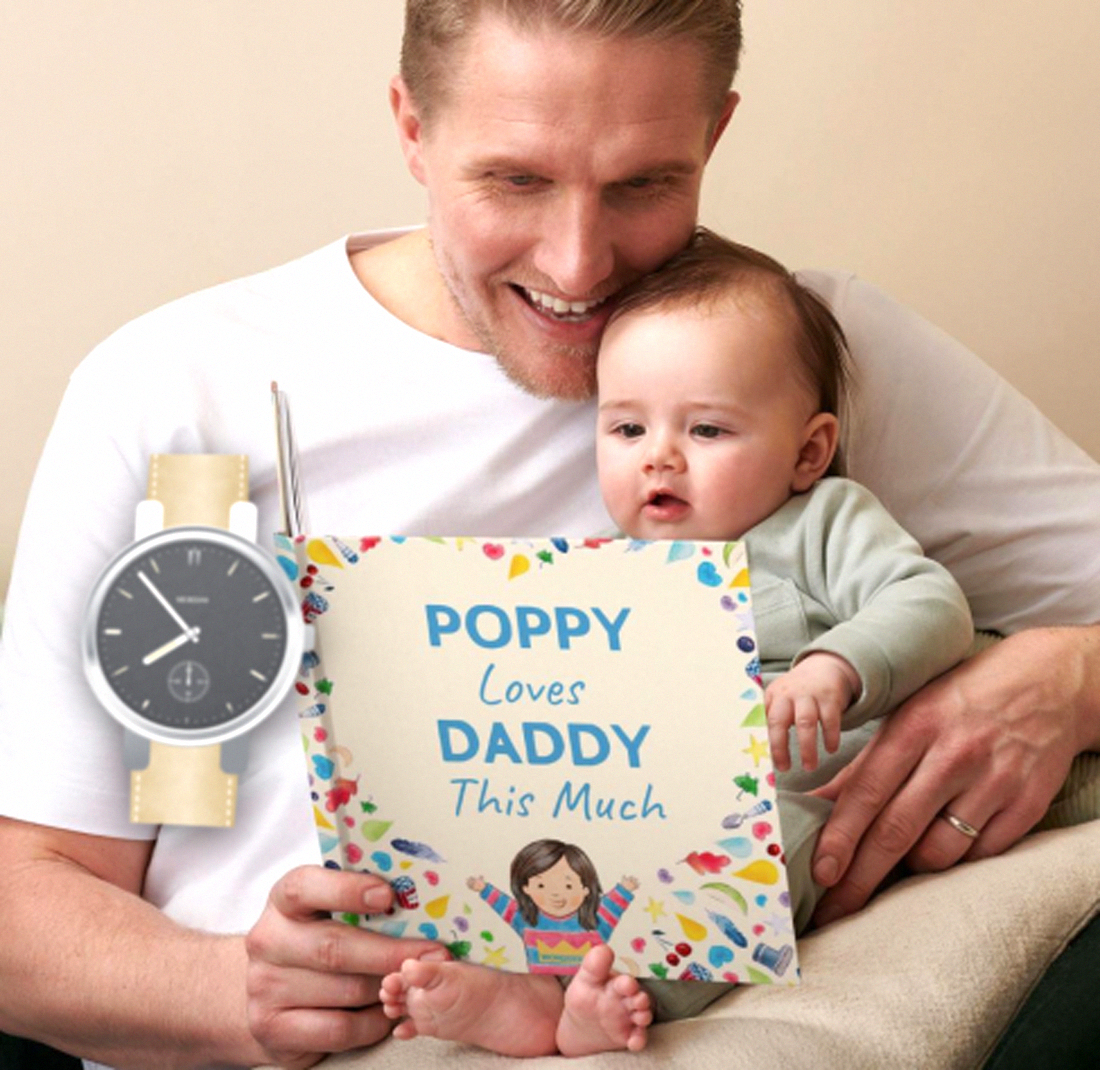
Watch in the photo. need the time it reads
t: 7:53
